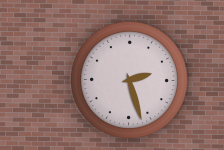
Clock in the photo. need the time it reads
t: 2:27
